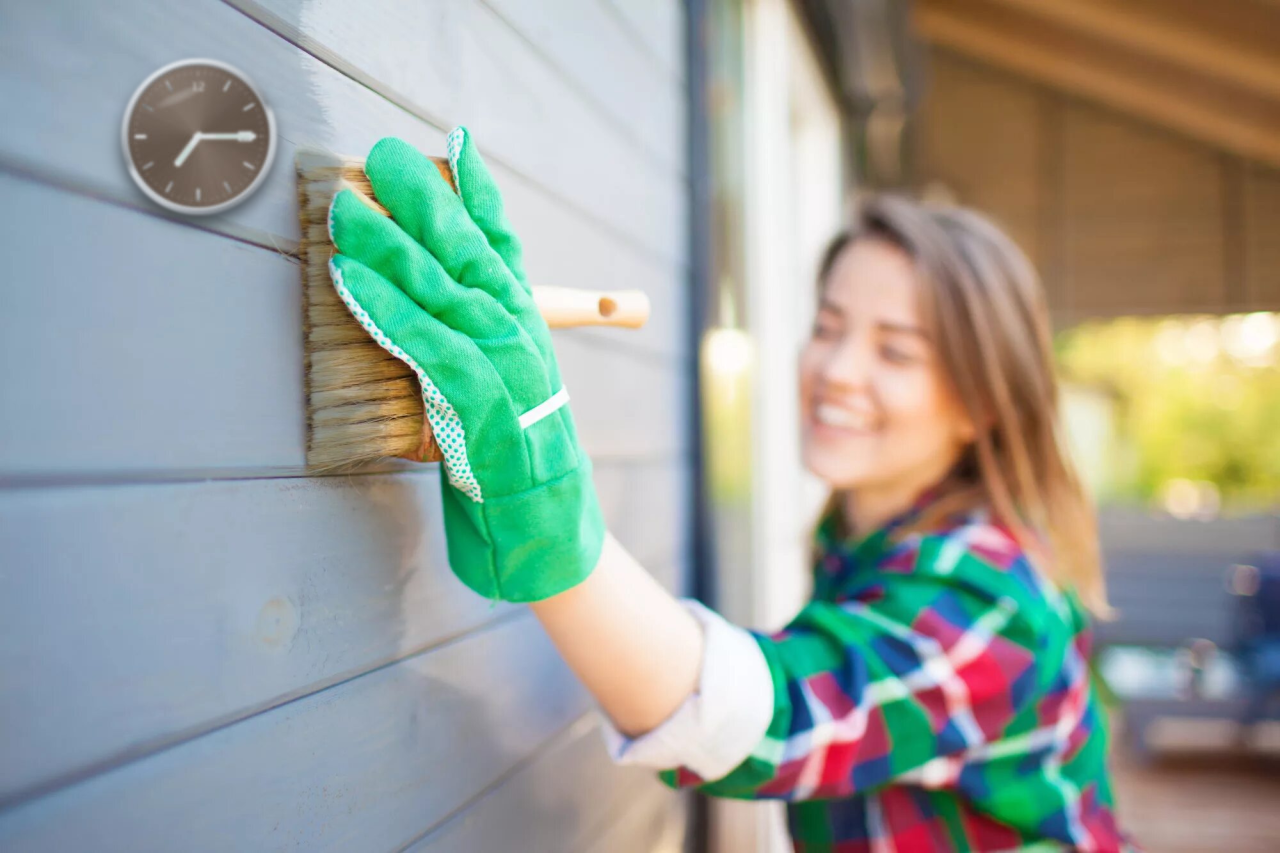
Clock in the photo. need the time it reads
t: 7:15
